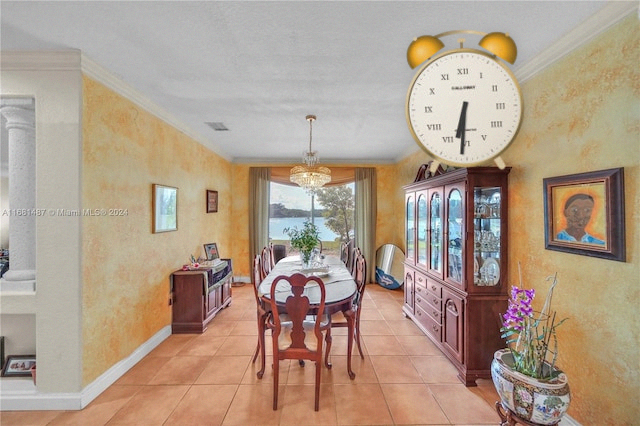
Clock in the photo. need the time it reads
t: 6:31
